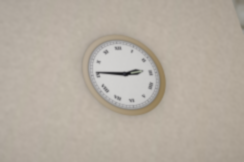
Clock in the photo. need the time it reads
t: 2:46
